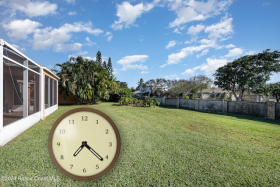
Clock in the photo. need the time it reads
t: 7:22
